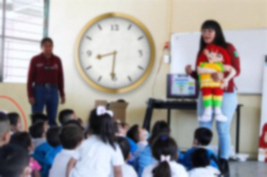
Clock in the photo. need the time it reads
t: 8:31
